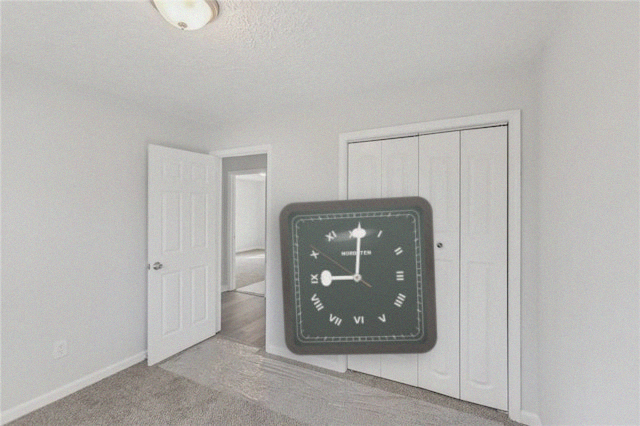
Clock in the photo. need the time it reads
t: 9:00:51
